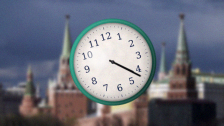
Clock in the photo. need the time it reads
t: 4:22
